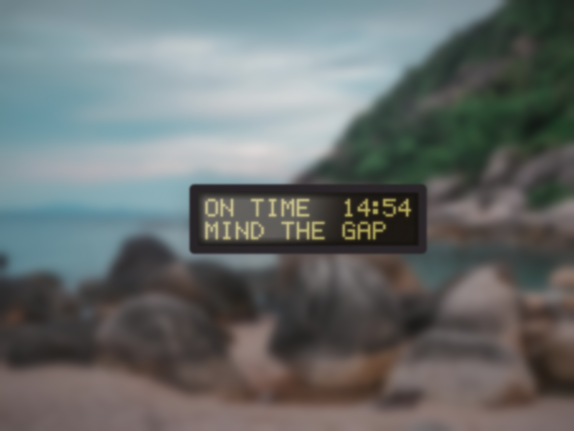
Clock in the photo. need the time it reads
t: 14:54
